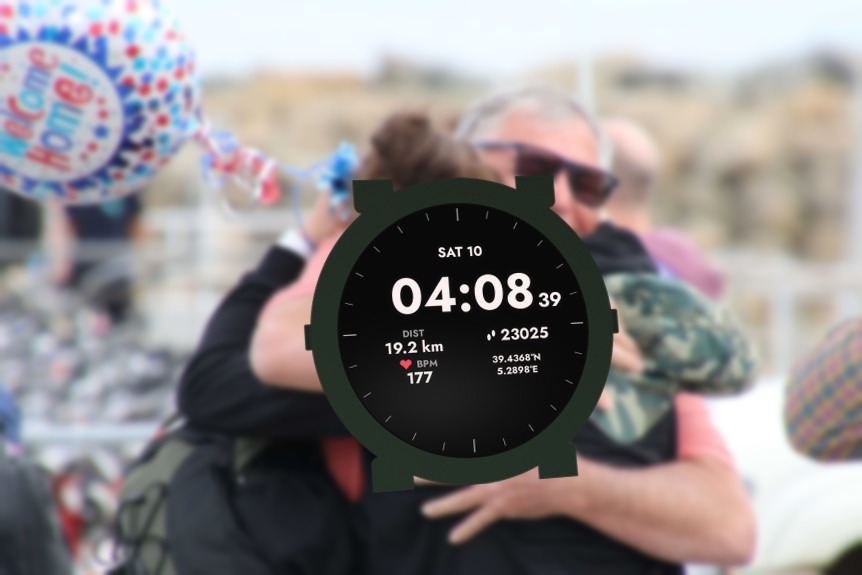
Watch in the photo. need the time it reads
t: 4:08:39
